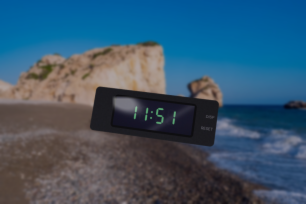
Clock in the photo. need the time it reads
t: 11:51
